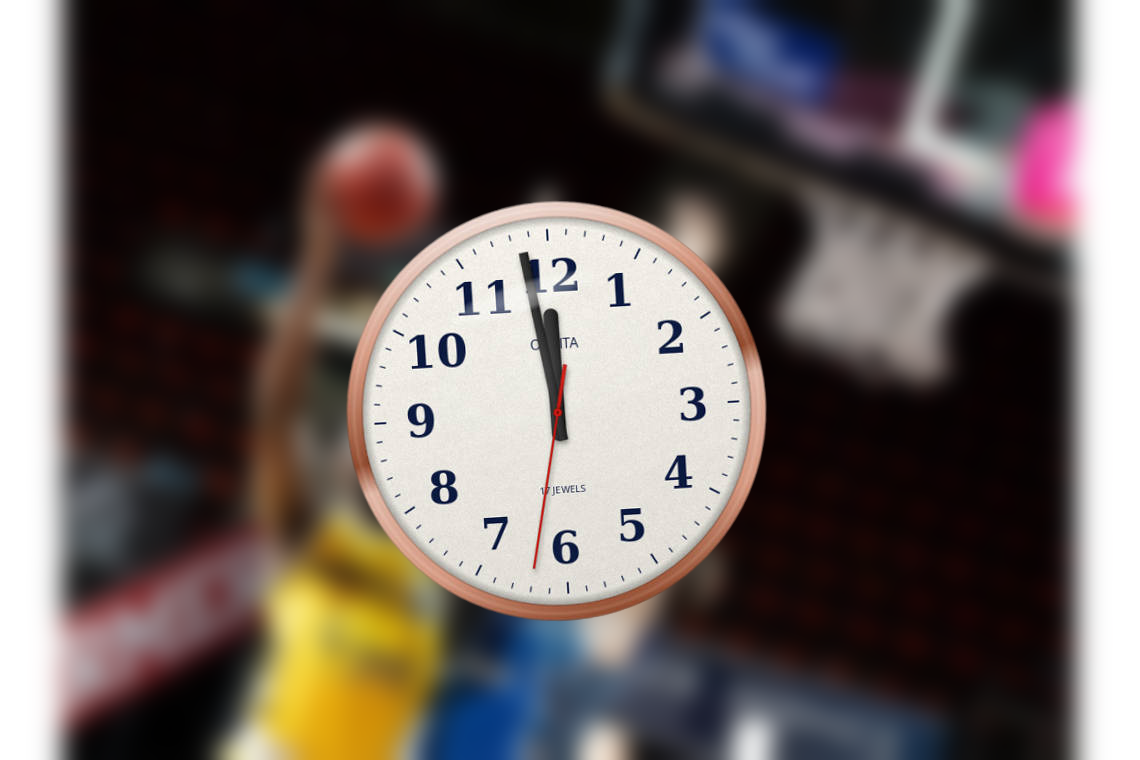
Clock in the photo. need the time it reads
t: 11:58:32
